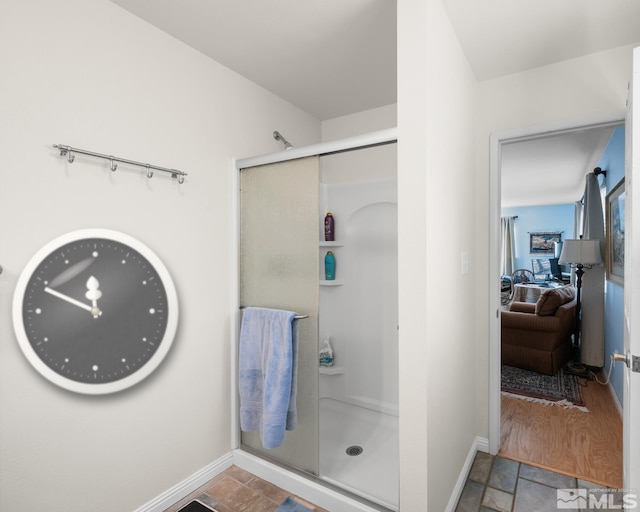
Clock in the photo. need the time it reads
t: 11:49
